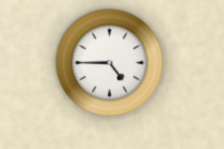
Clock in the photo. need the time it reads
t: 4:45
